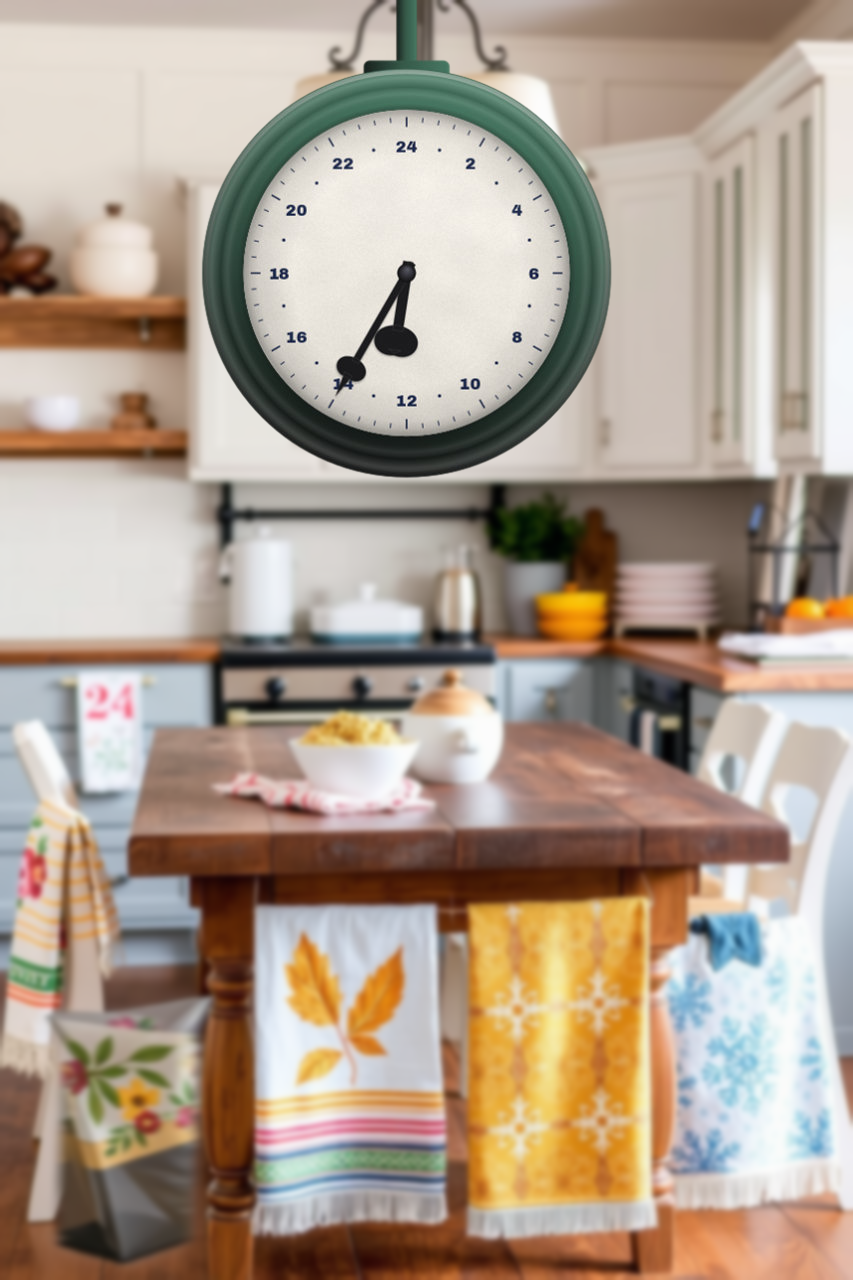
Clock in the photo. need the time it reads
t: 12:35
